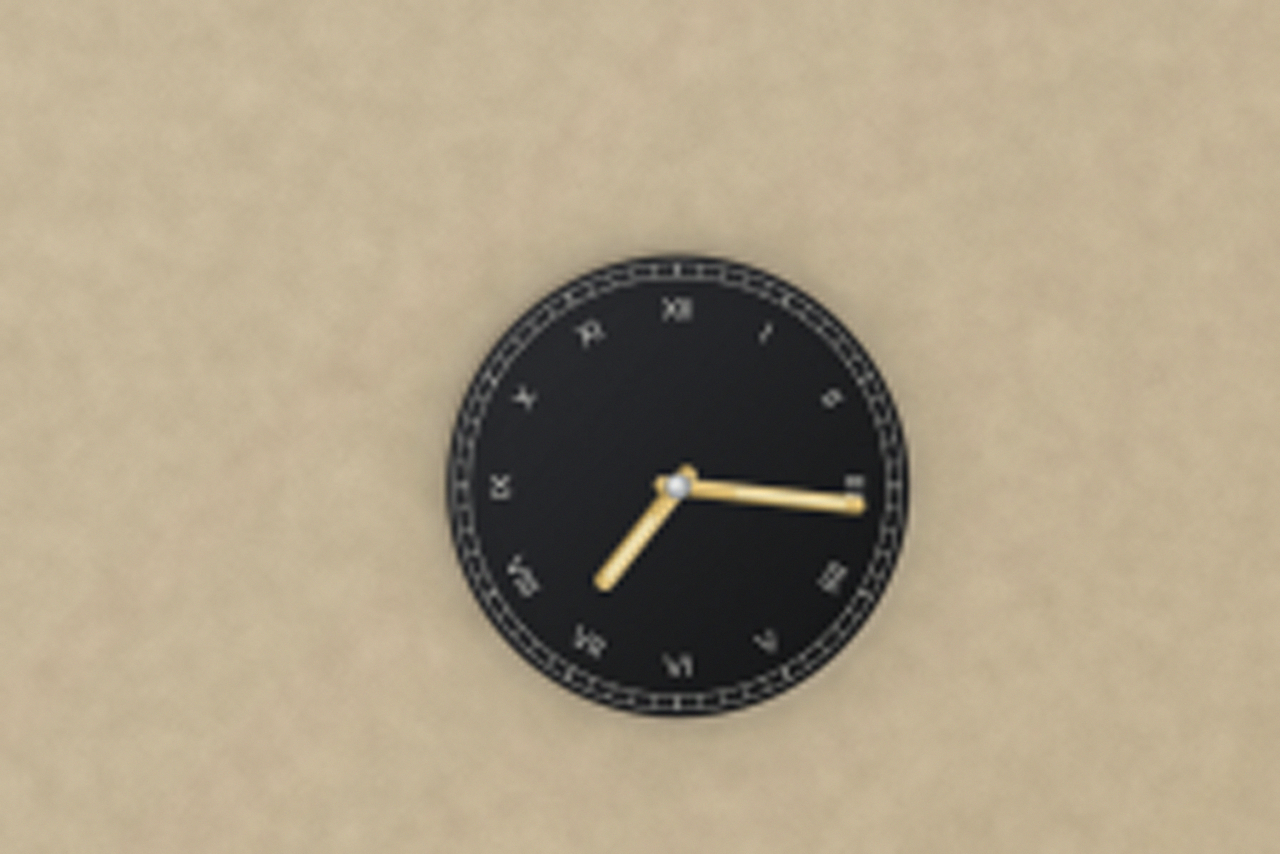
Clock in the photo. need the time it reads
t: 7:16
